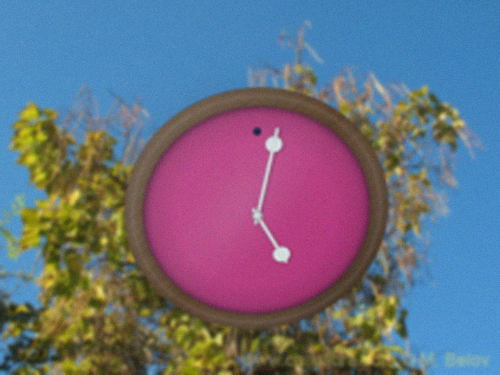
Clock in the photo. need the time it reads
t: 5:02
